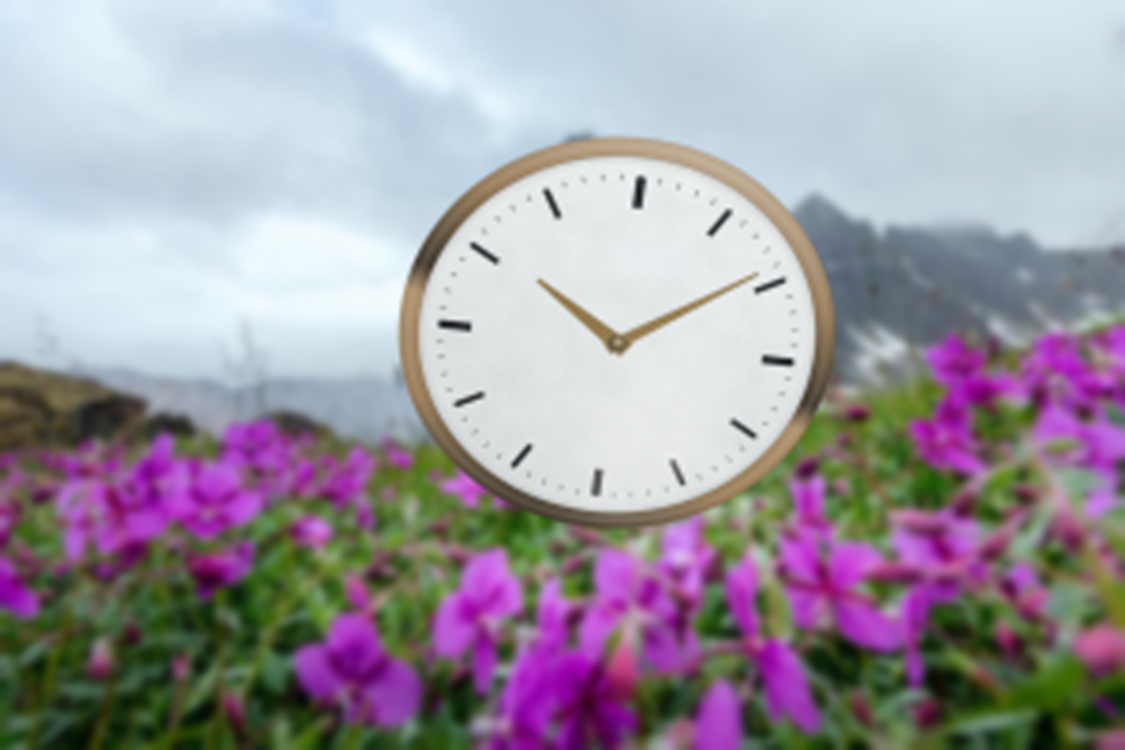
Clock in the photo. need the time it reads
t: 10:09
